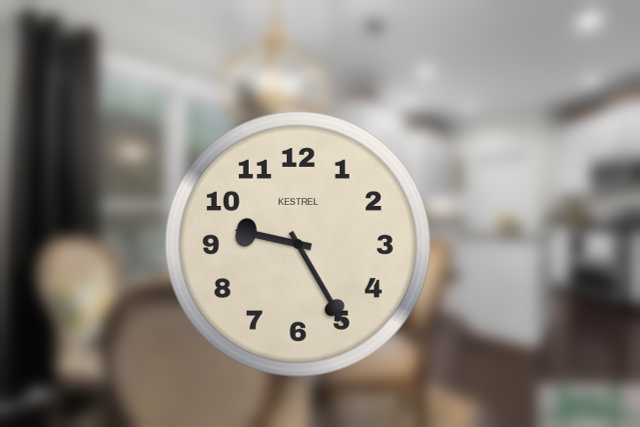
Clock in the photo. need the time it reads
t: 9:25
